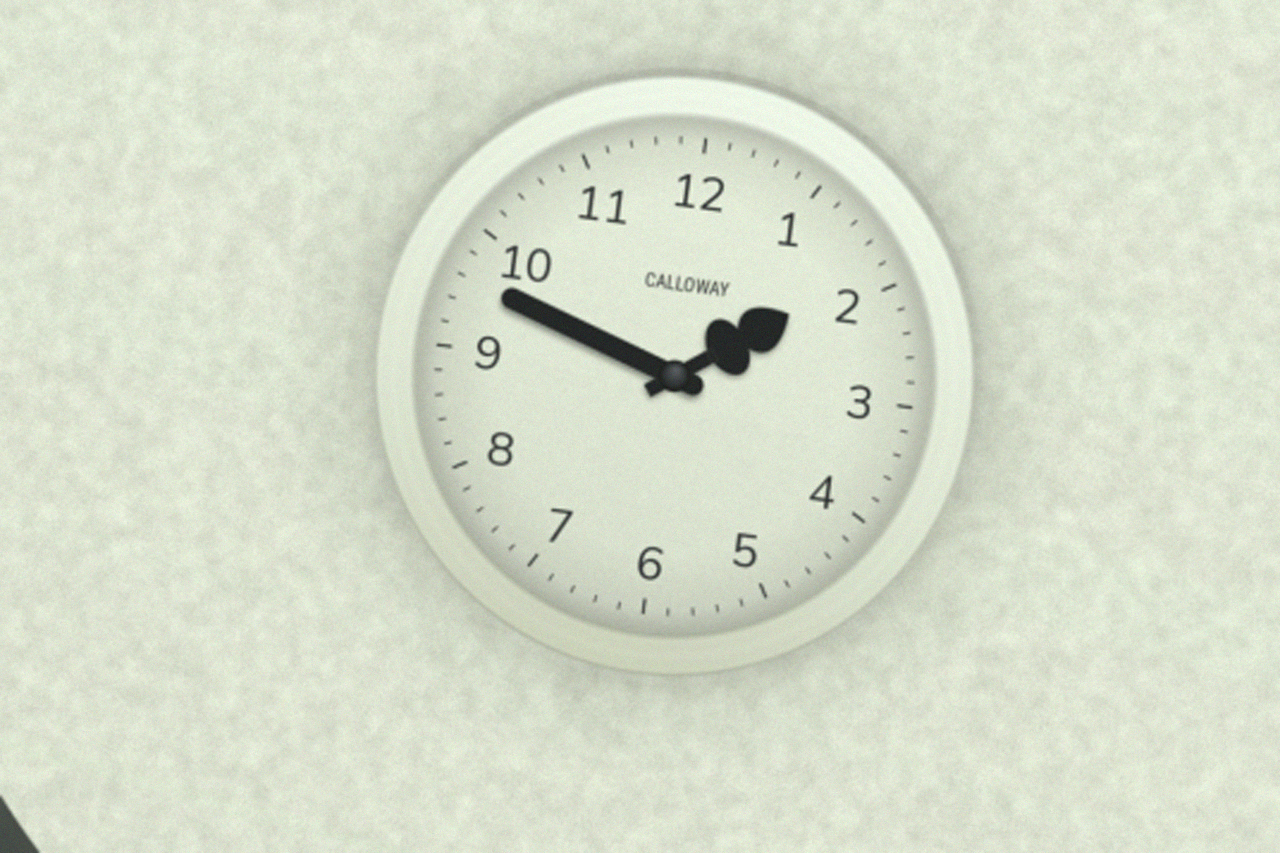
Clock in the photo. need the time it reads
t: 1:48
